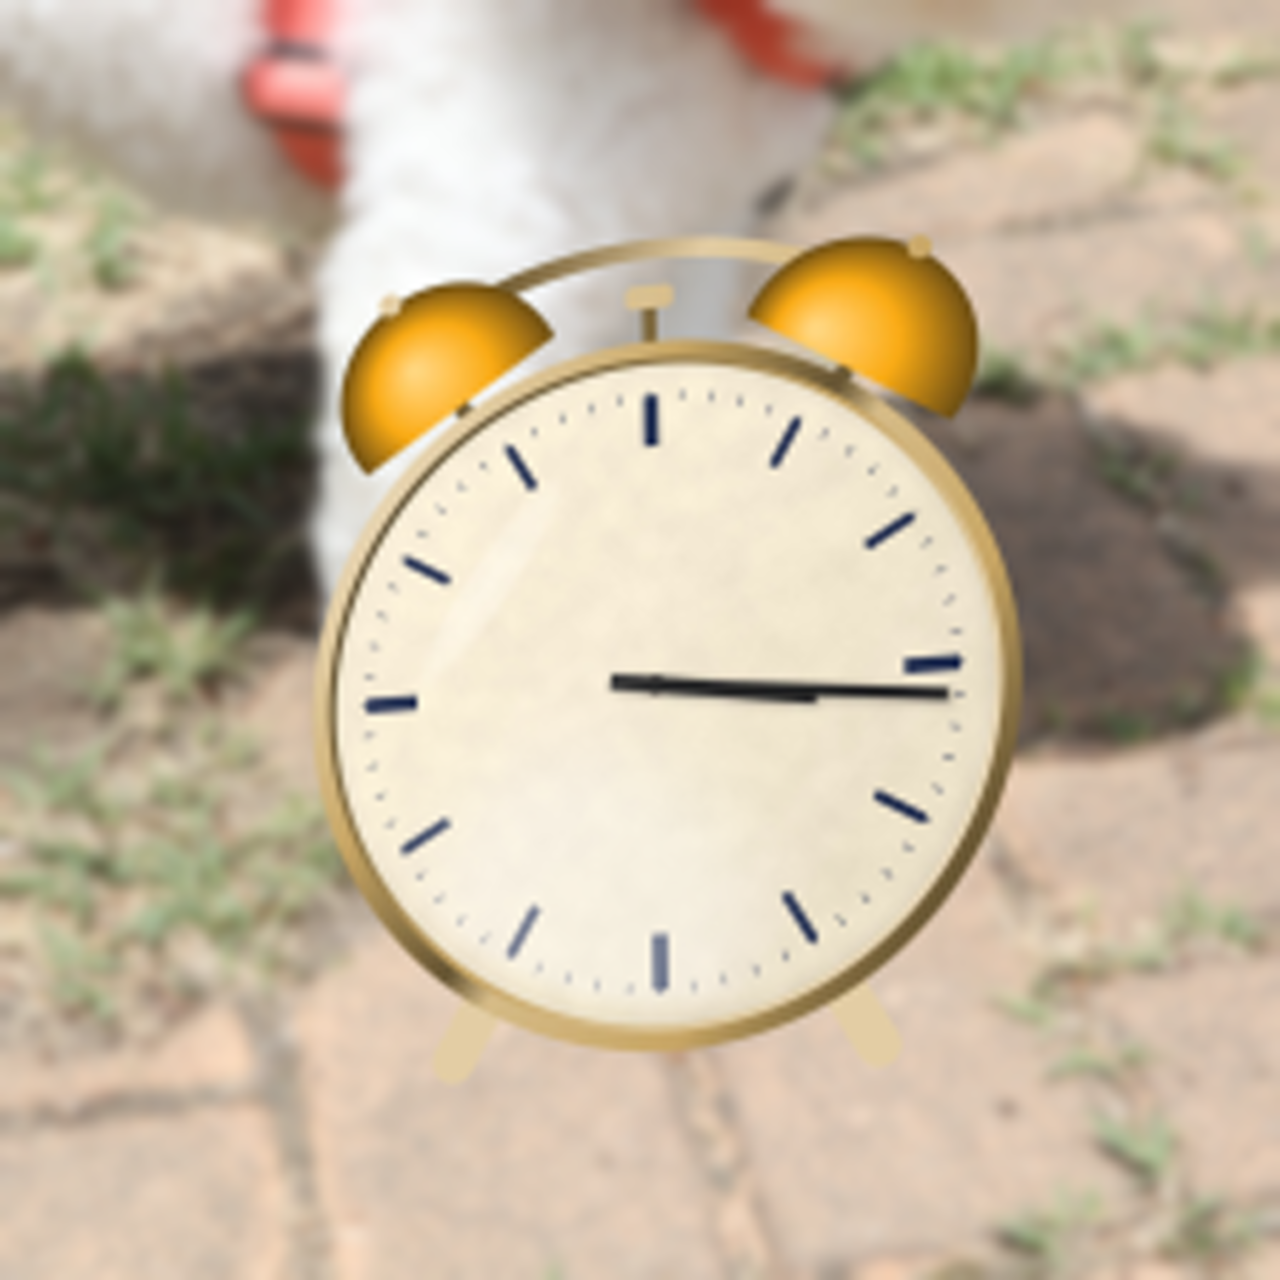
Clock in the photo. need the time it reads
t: 3:16
